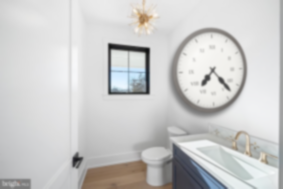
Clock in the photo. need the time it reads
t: 7:23
